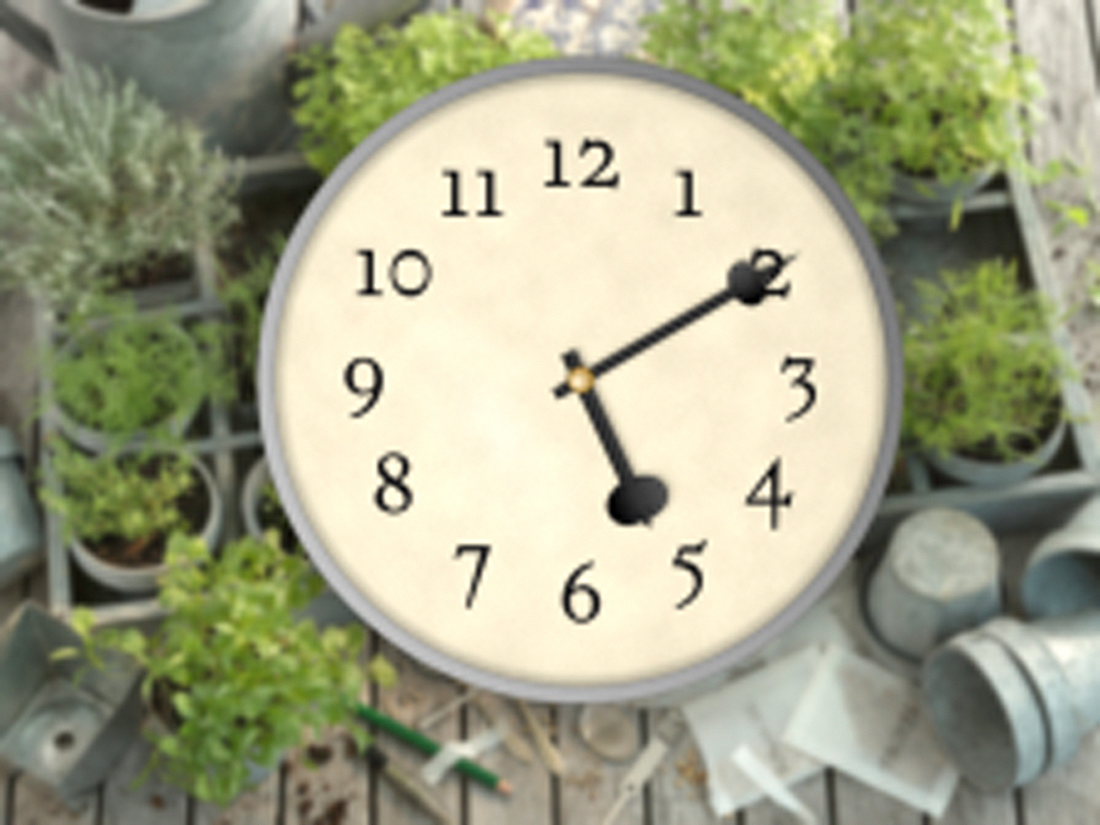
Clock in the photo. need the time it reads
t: 5:10
